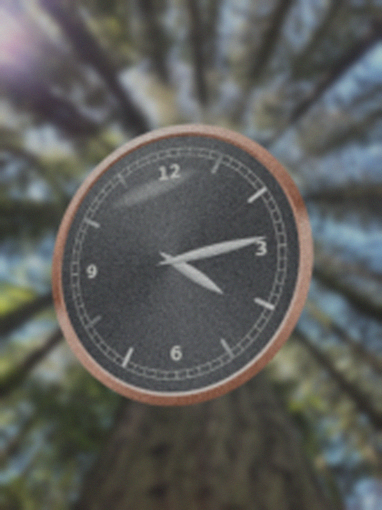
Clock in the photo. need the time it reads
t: 4:14
